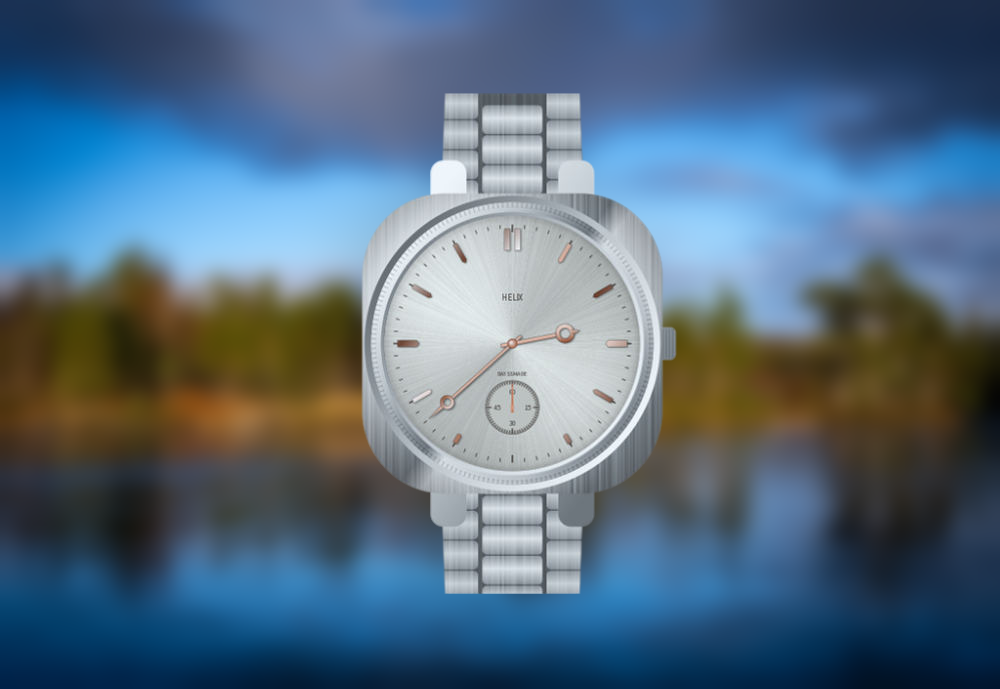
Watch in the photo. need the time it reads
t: 2:38
